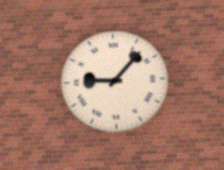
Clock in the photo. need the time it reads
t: 9:07
